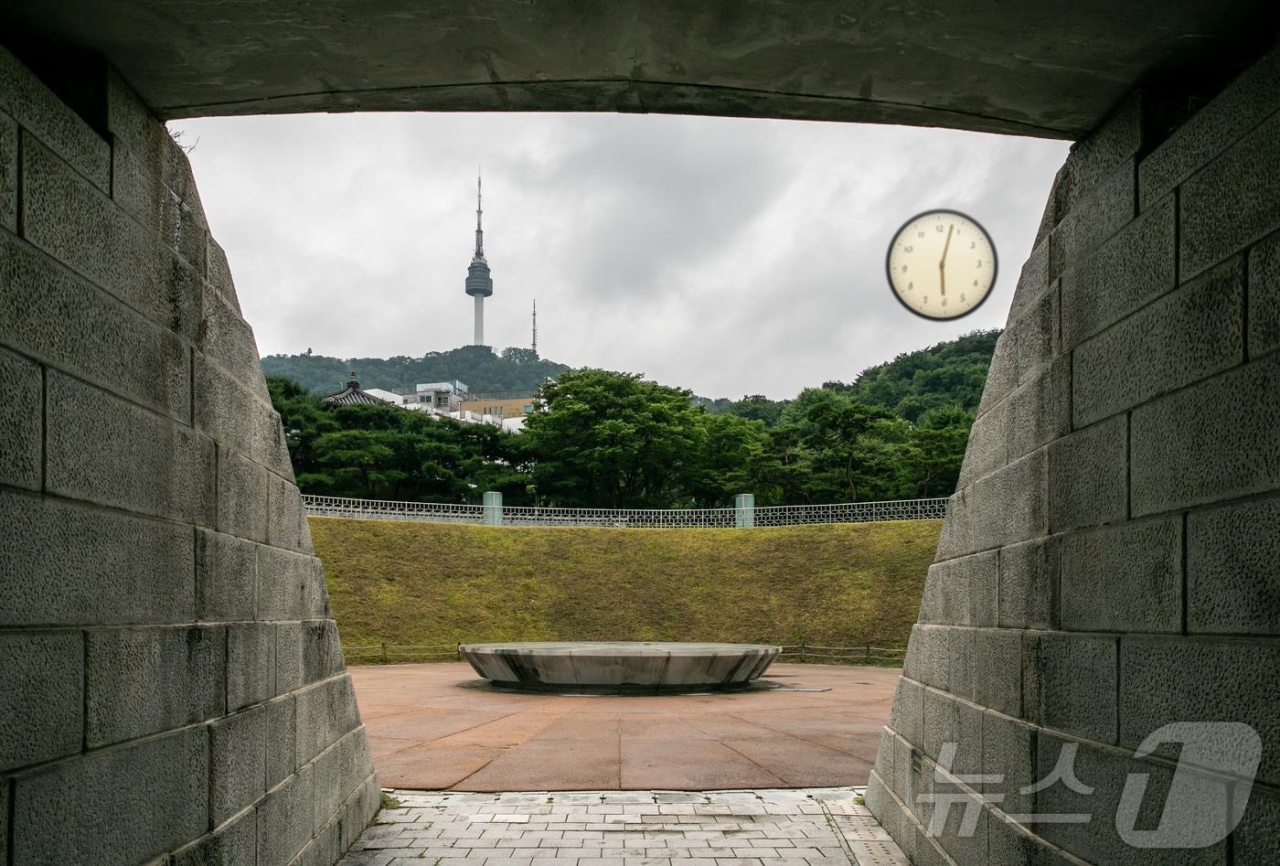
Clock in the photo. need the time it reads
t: 6:03
